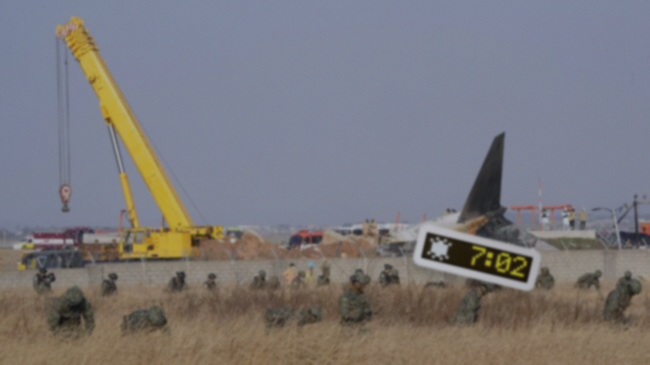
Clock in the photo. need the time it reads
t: 7:02
